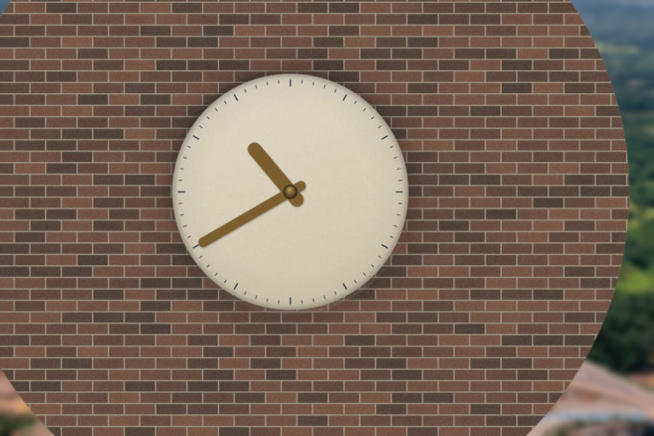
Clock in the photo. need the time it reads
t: 10:40
